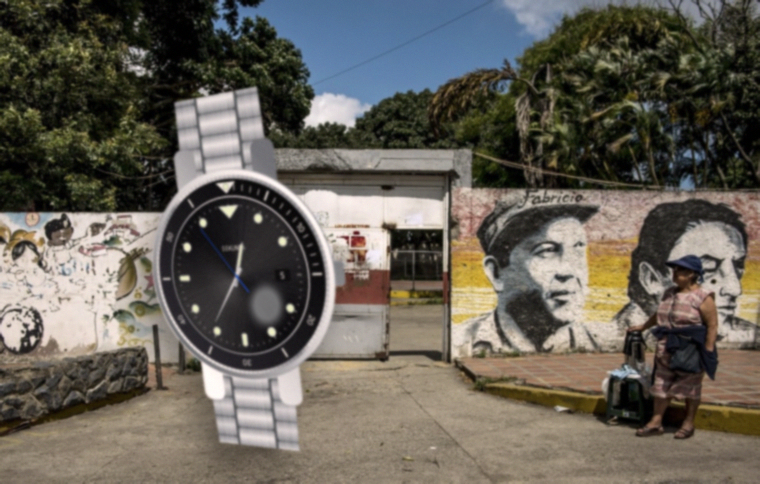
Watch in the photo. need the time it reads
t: 12:35:54
